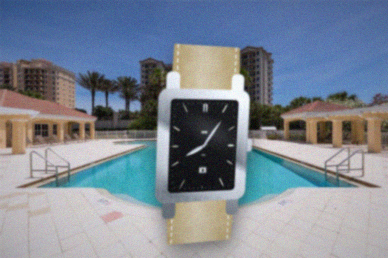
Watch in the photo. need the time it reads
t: 8:06
